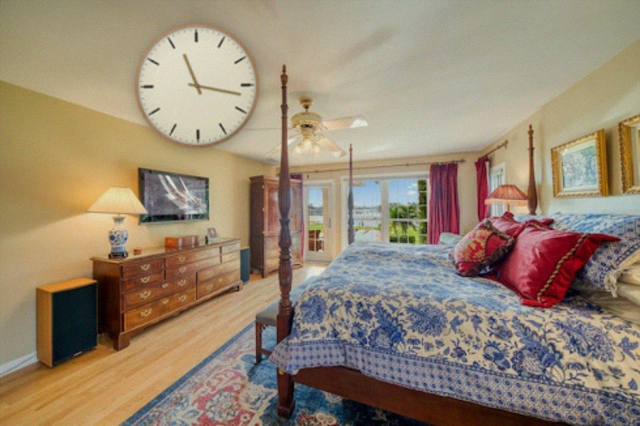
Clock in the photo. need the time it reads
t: 11:17
